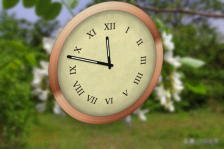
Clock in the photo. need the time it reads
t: 11:48
